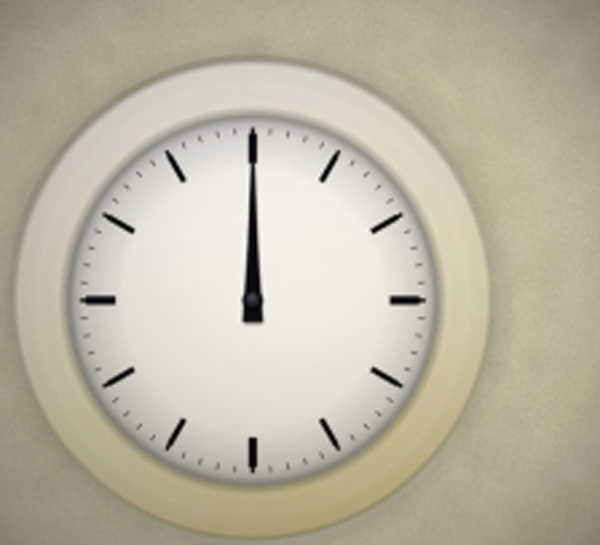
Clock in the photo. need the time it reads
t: 12:00
